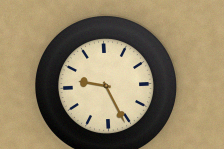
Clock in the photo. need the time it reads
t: 9:26
